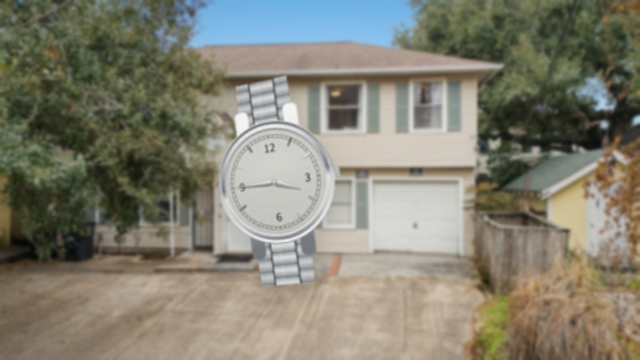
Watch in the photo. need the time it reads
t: 3:45
